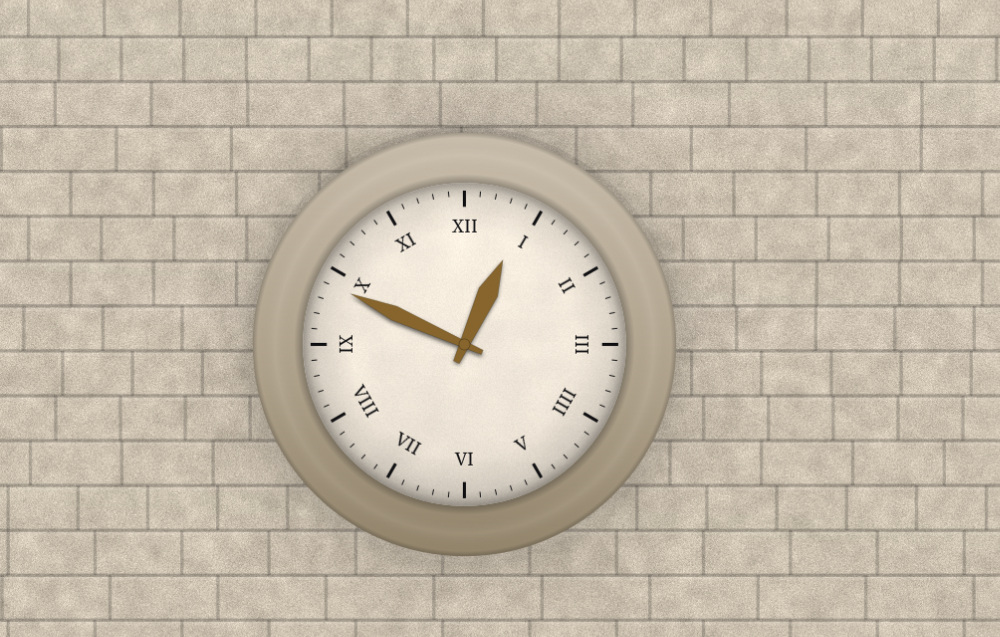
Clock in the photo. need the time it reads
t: 12:49
